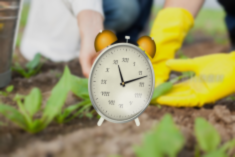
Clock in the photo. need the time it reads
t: 11:12
